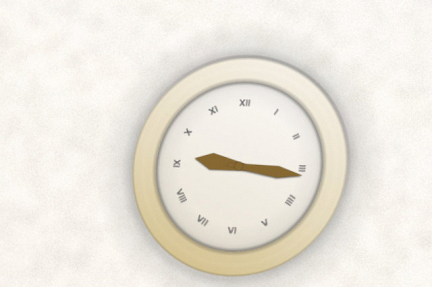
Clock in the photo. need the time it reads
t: 9:16
